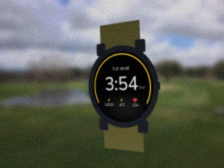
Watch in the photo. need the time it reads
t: 3:54
